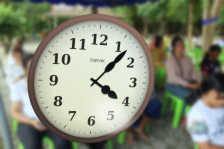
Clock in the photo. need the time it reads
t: 4:07
